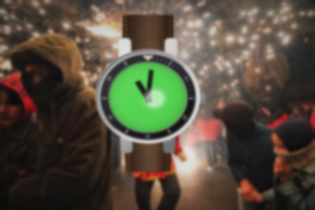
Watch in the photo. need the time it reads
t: 11:01
